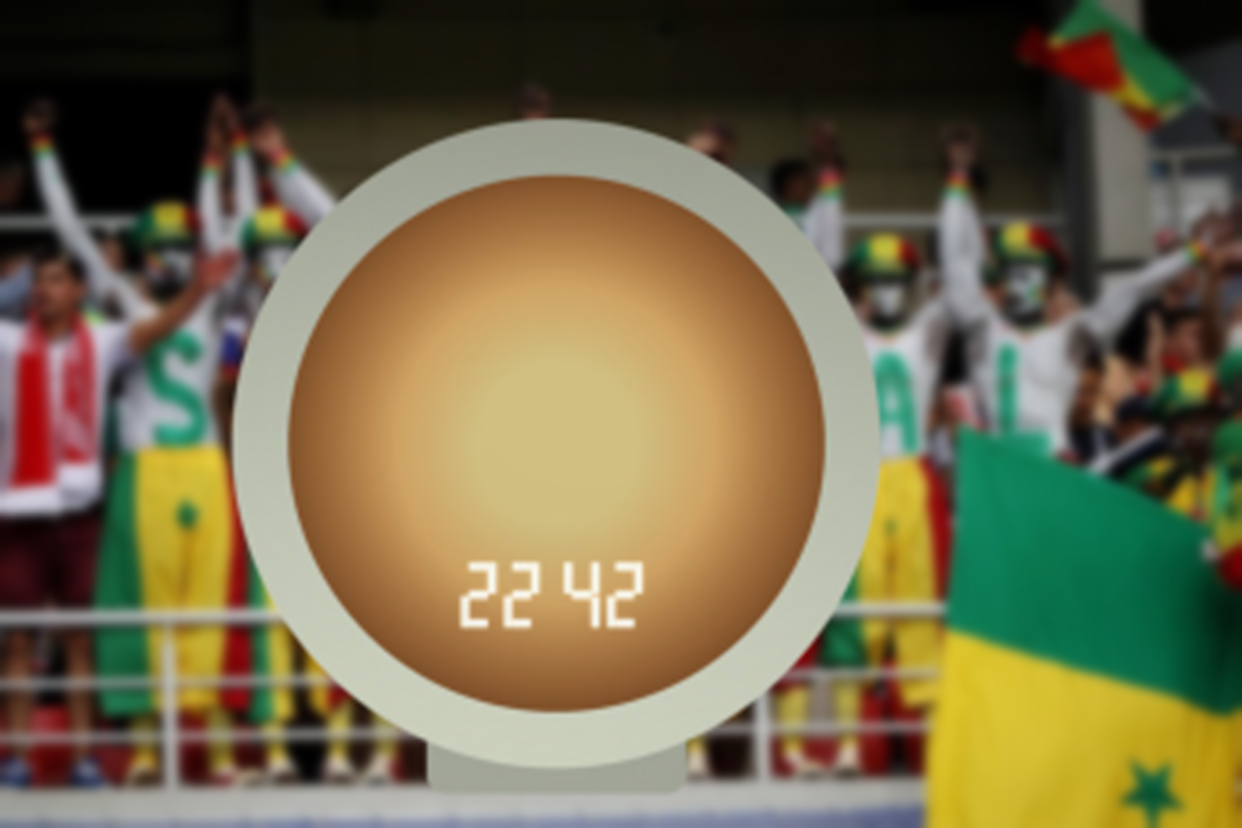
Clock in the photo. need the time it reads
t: 22:42
